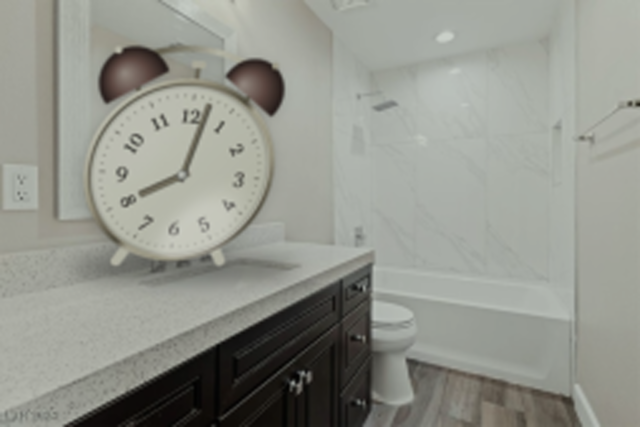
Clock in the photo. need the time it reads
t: 8:02
